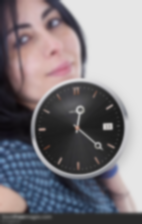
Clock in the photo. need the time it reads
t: 12:22
